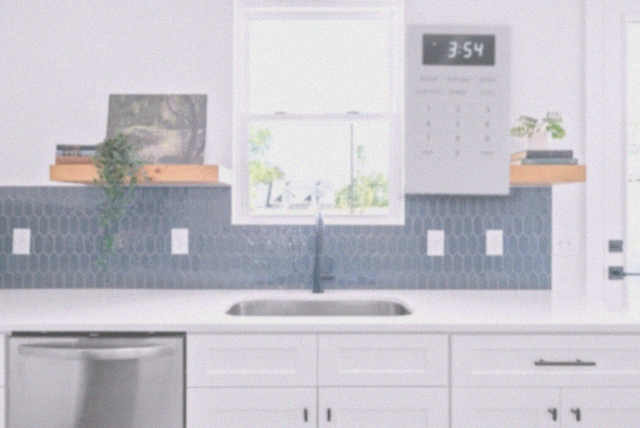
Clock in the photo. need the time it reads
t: 3:54
